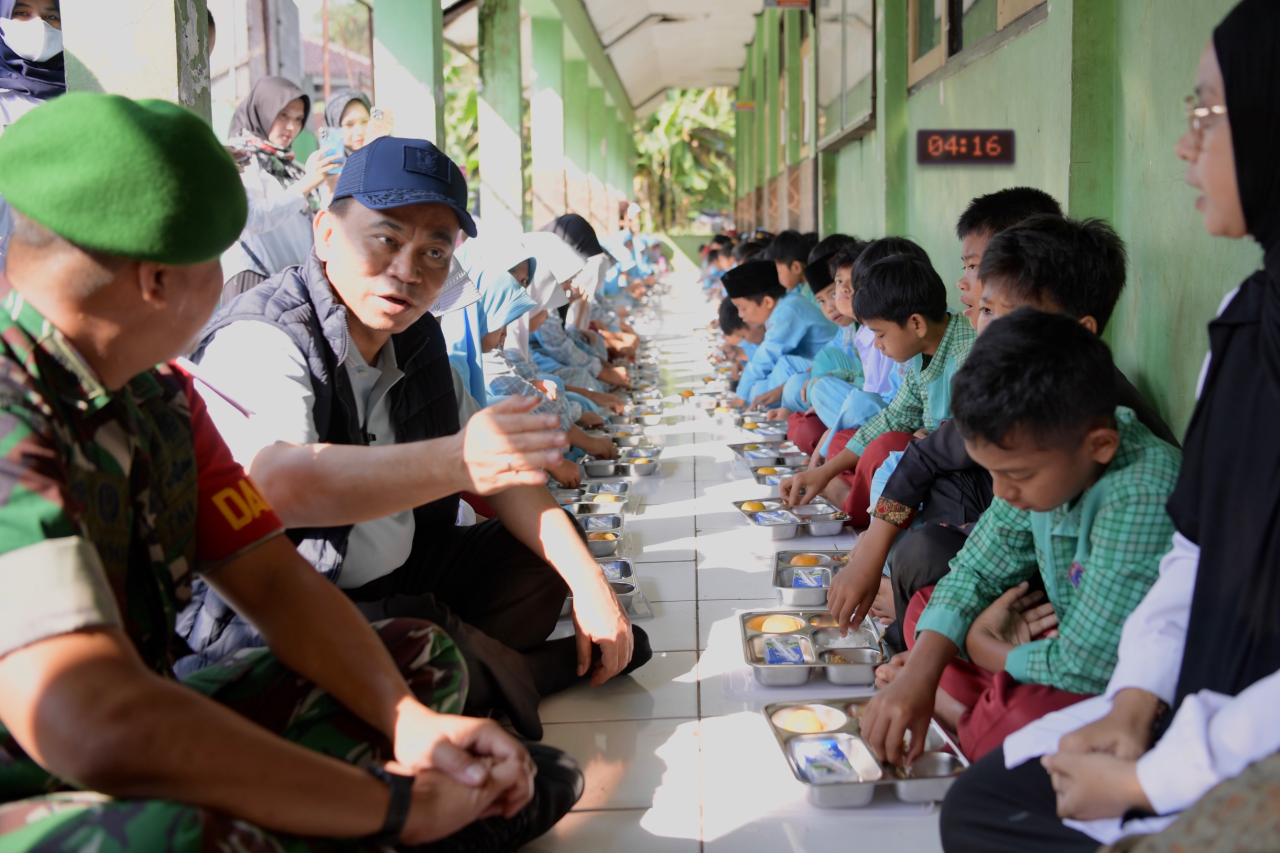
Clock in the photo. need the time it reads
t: 4:16
